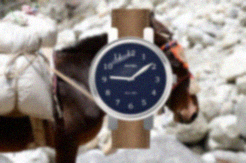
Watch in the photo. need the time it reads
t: 9:09
